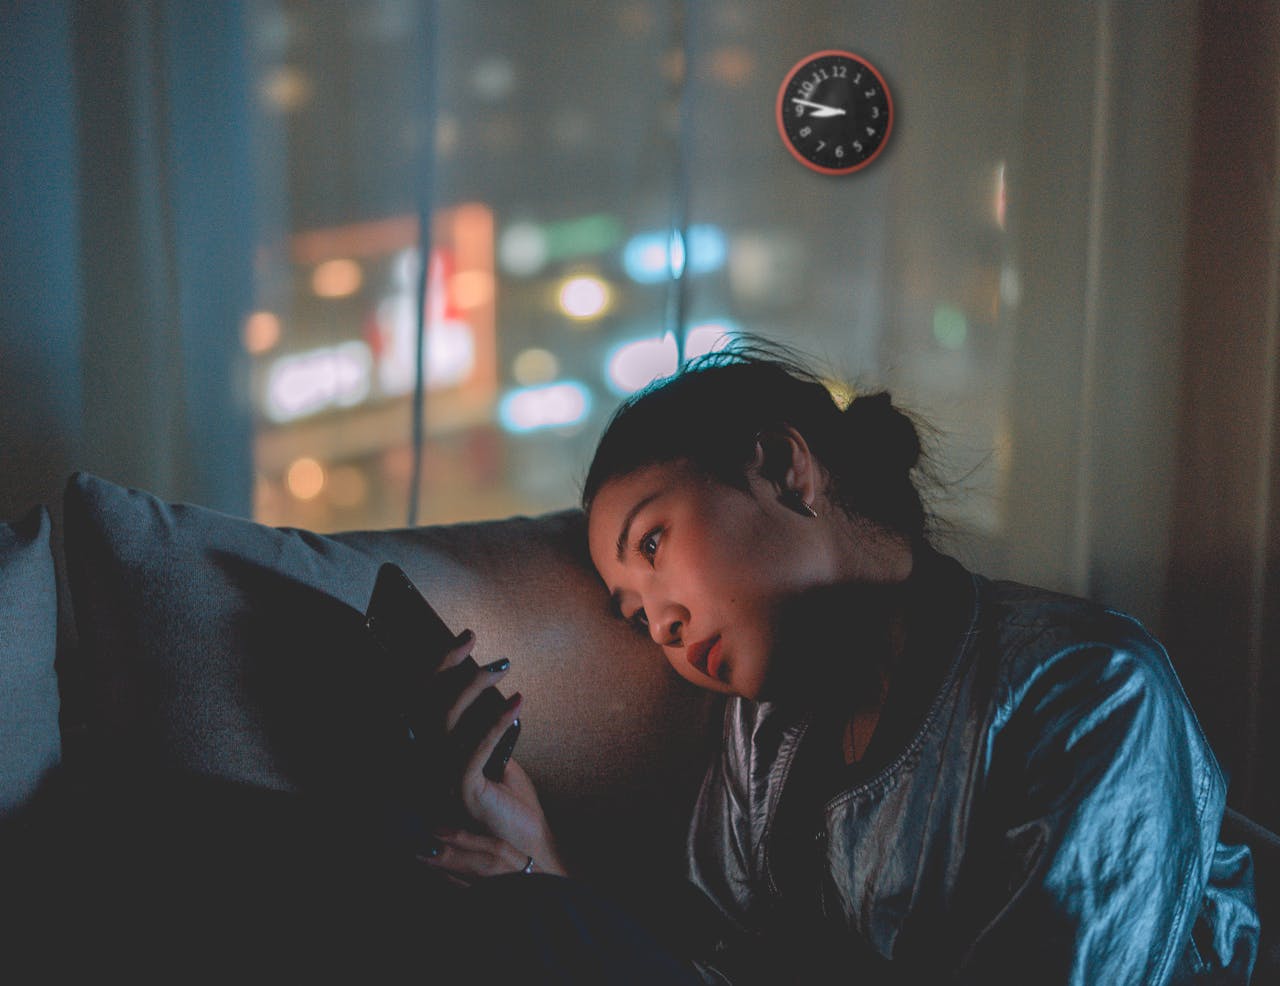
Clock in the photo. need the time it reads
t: 8:47
